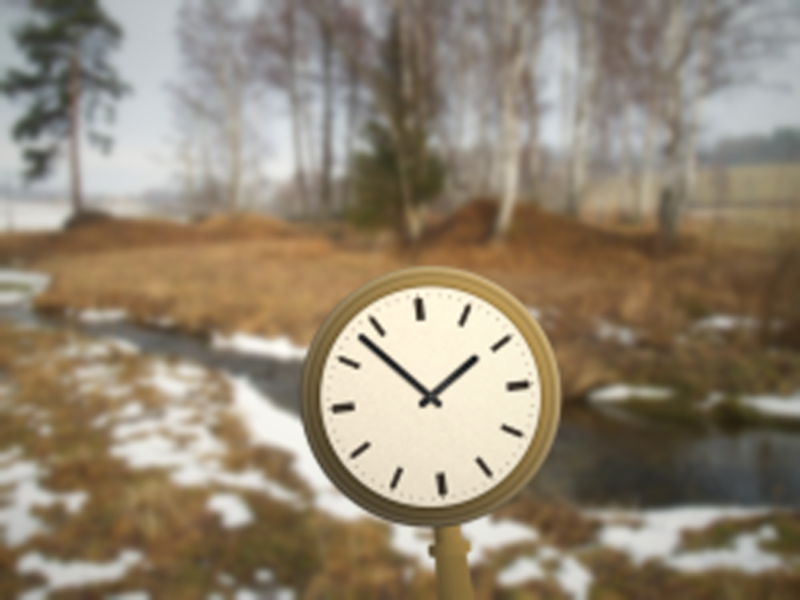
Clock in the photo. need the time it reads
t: 1:53
